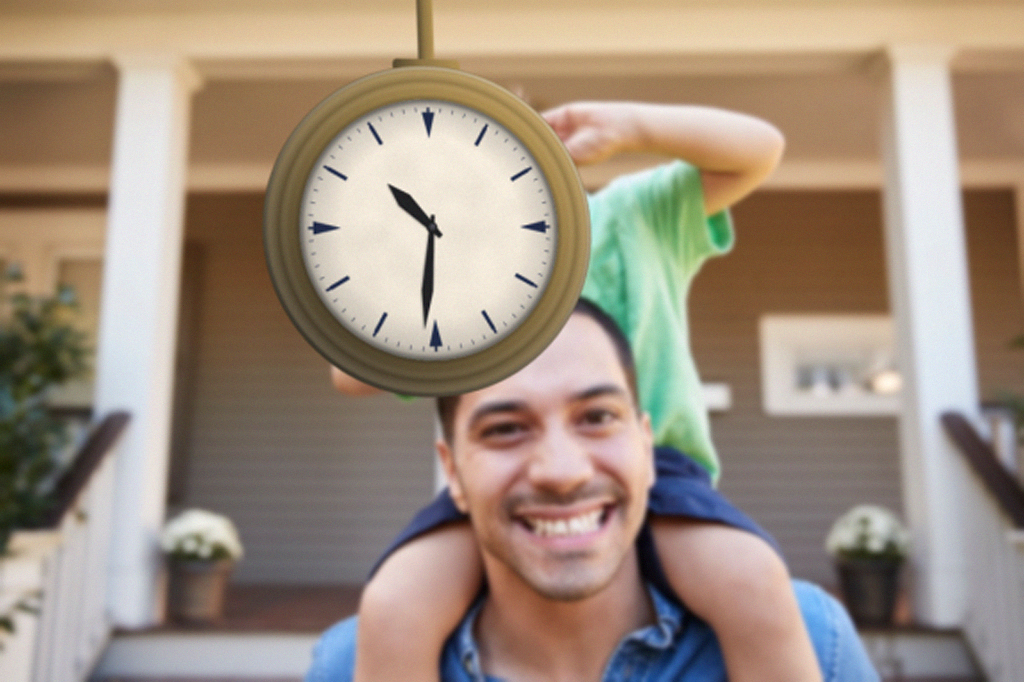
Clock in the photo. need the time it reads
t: 10:31
